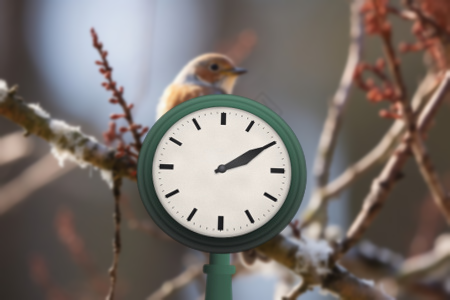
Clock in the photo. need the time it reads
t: 2:10
